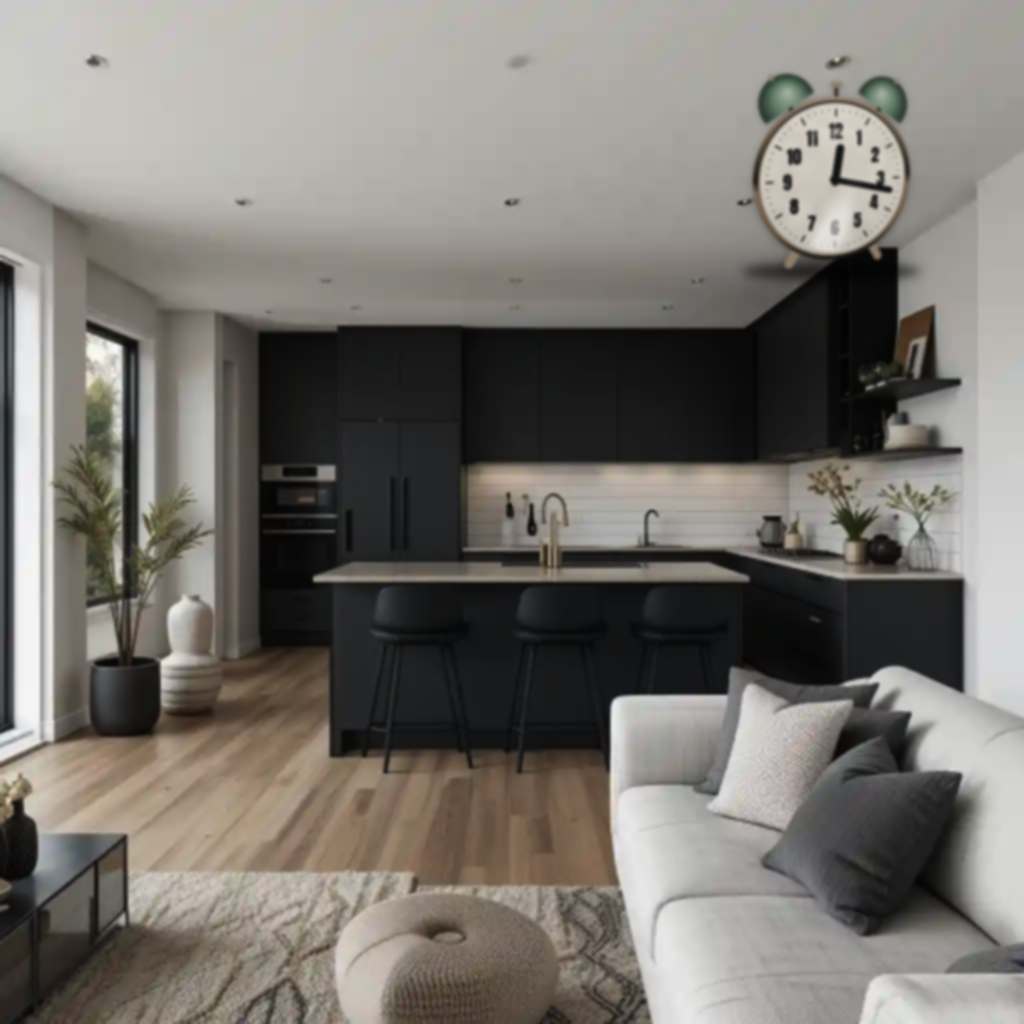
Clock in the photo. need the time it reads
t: 12:17
